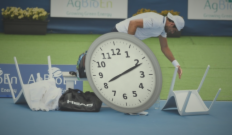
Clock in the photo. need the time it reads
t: 8:11
